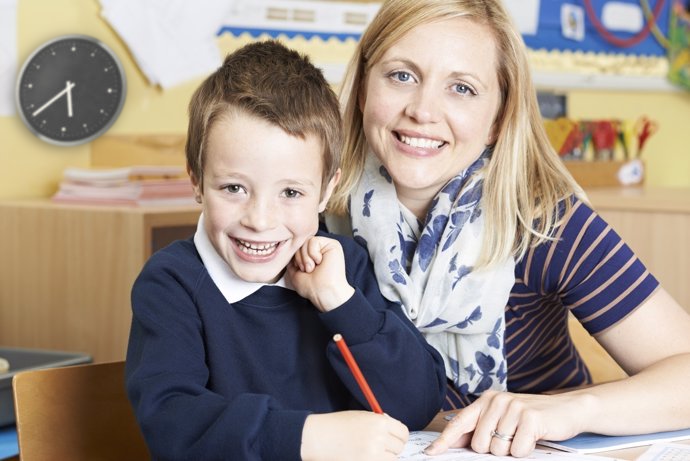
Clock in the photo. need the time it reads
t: 5:38
